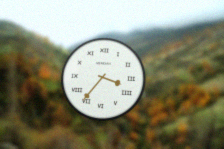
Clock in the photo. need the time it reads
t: 3:36
